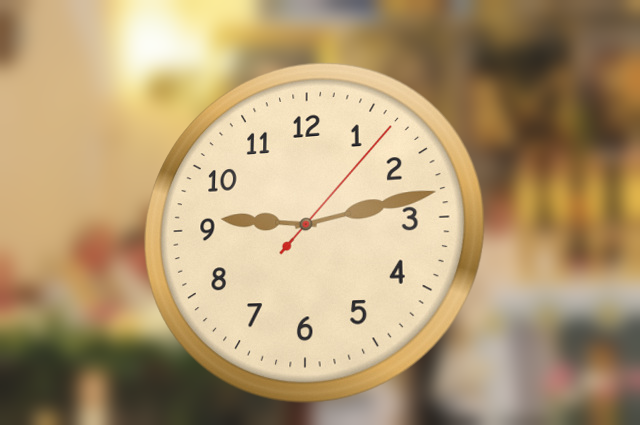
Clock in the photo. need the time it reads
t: 9:13:07
